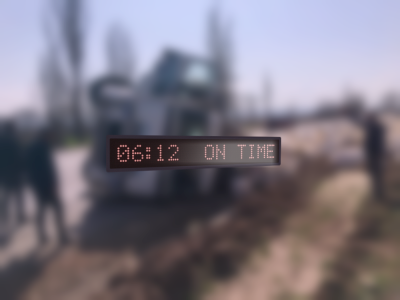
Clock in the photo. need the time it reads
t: 6:12
